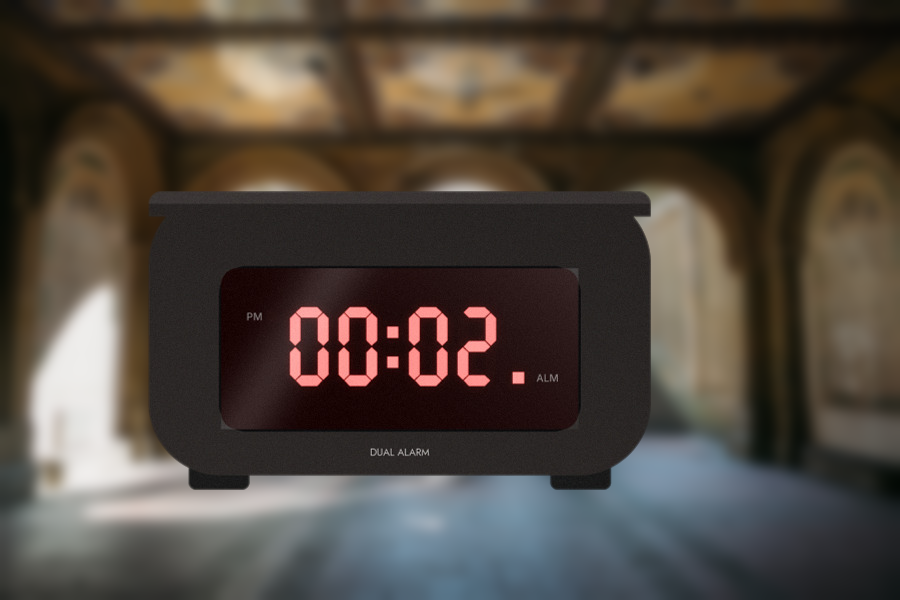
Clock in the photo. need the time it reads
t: 0:02
